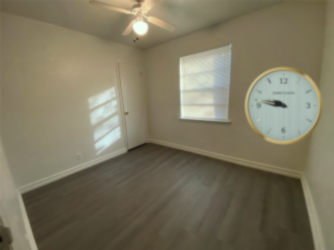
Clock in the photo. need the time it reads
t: 9:47
